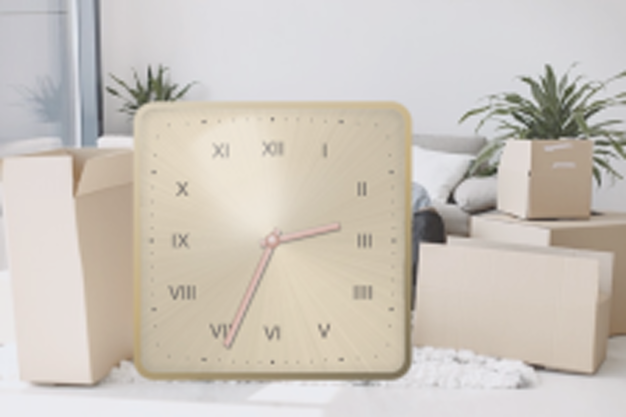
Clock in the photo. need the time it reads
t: 2:34
